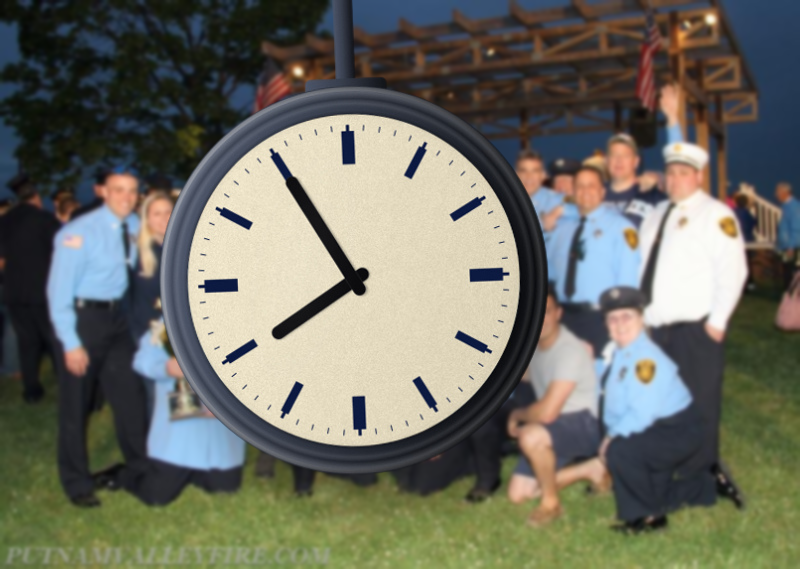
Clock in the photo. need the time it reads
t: 7:55
